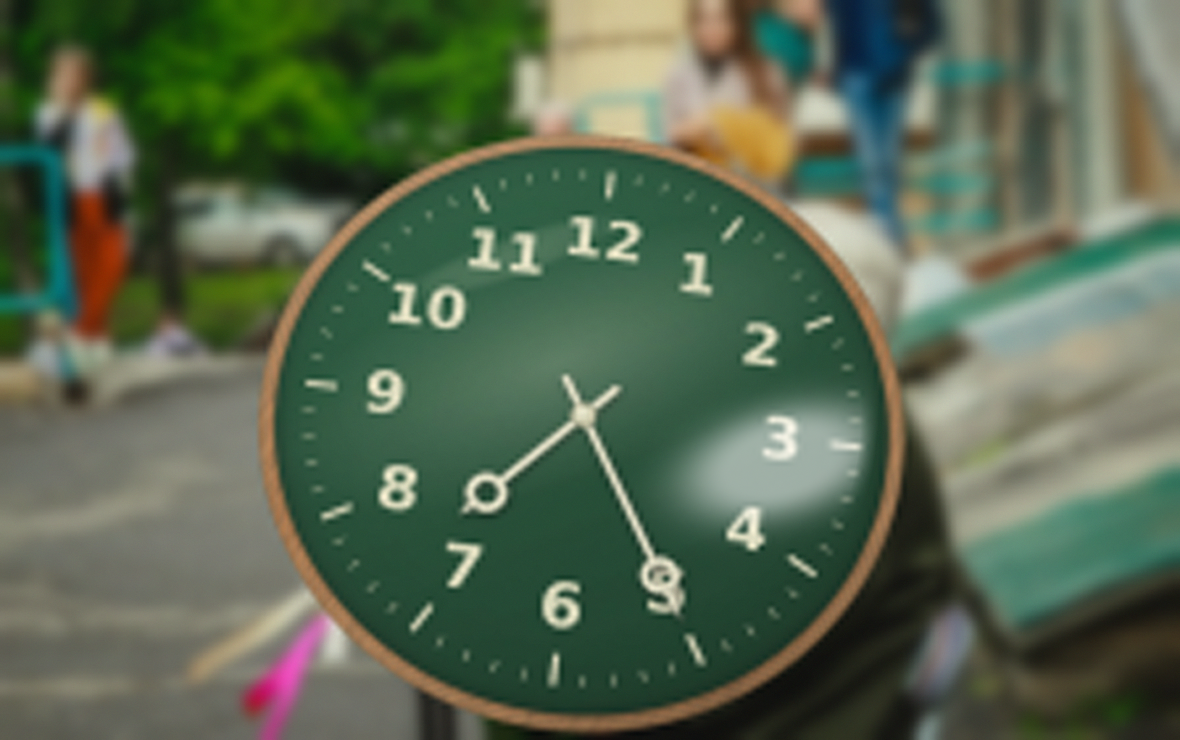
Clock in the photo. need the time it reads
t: 7:25
